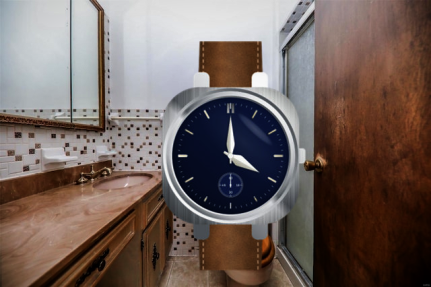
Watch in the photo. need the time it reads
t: 4:00
